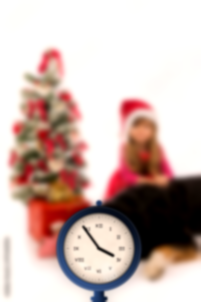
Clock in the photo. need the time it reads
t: 3:54
